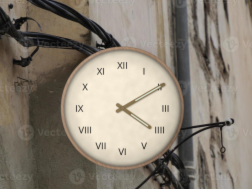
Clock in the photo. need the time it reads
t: 4:10
